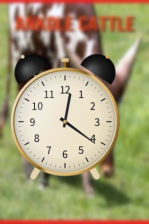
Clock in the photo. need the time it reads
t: 12:21
